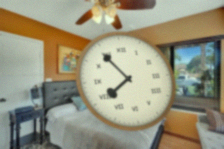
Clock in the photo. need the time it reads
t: 7:54
